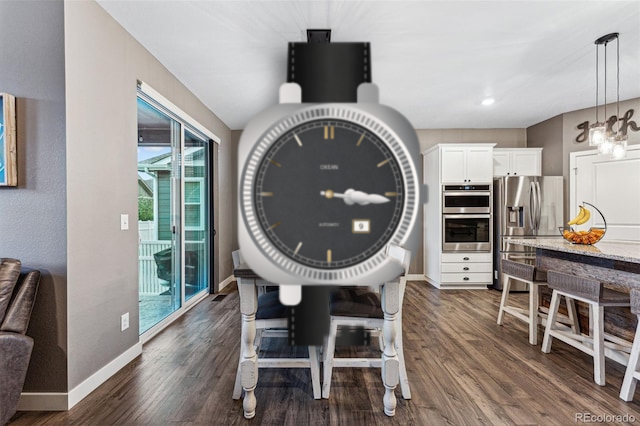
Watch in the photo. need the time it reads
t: 3:16
